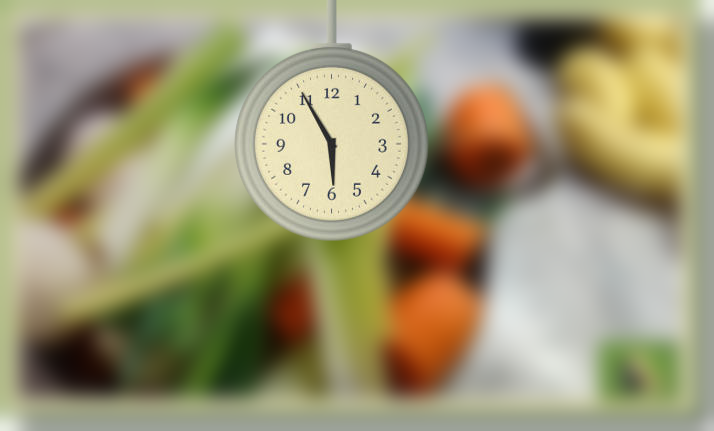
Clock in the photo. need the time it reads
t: 5:55
